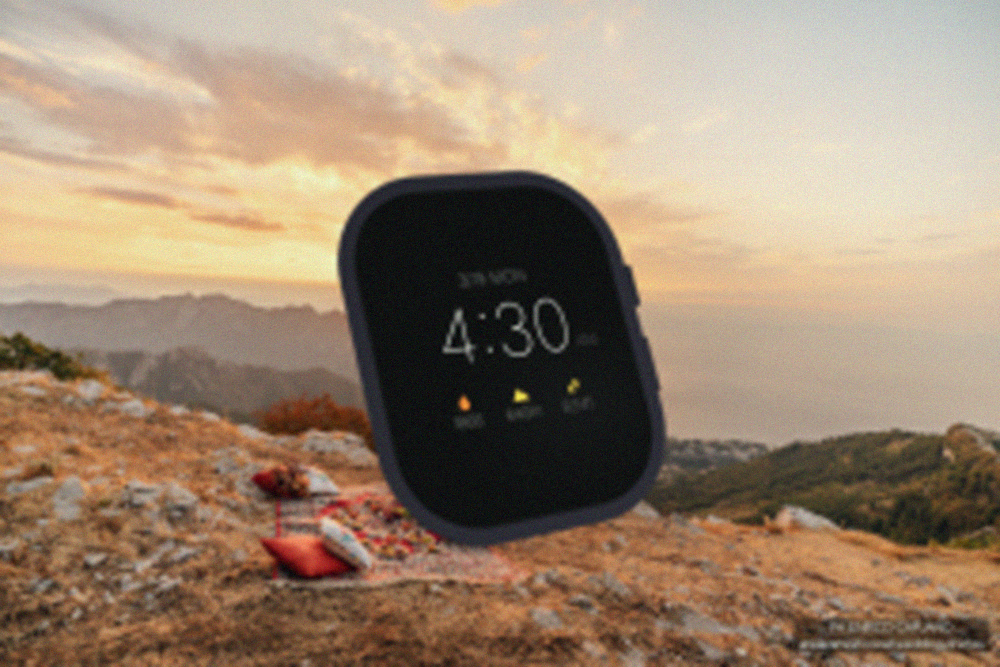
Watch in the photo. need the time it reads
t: 4:30
